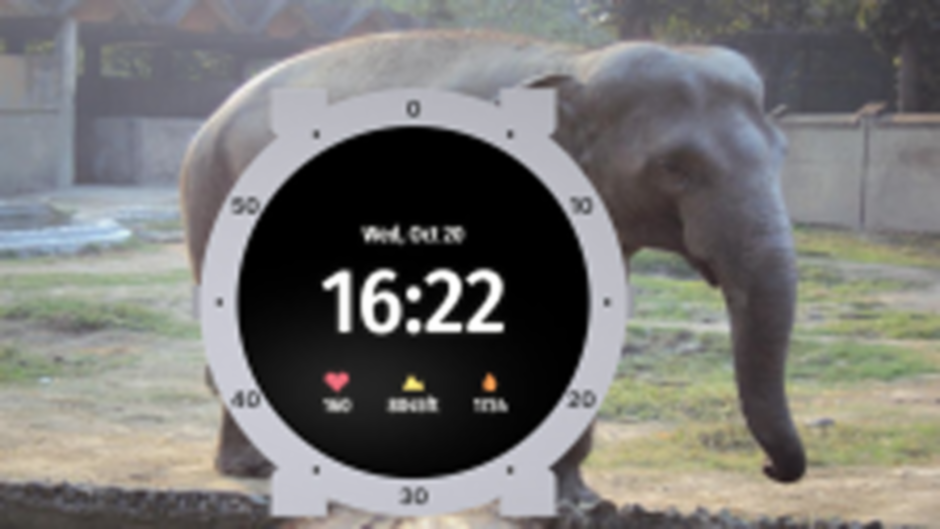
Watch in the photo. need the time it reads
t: 16:22
